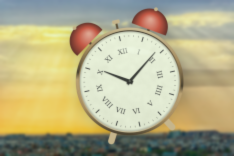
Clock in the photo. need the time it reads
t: 10:09
